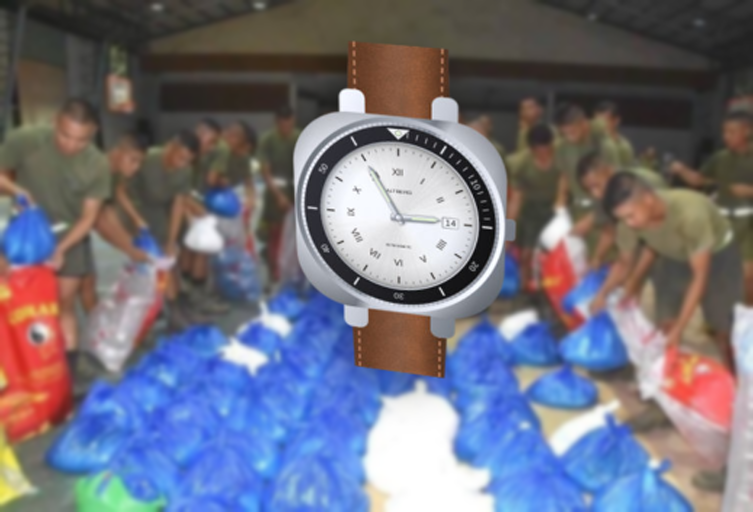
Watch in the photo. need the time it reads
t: 2:55
